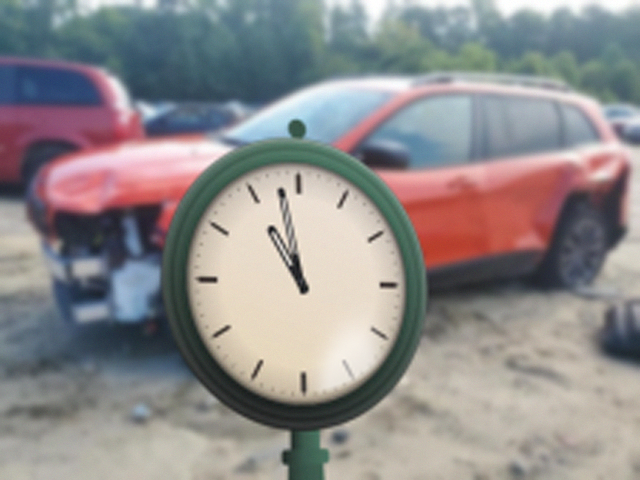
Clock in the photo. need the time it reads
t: 10:58
